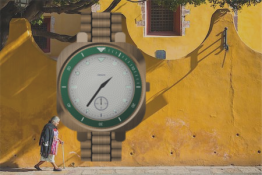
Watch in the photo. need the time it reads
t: 1:36
